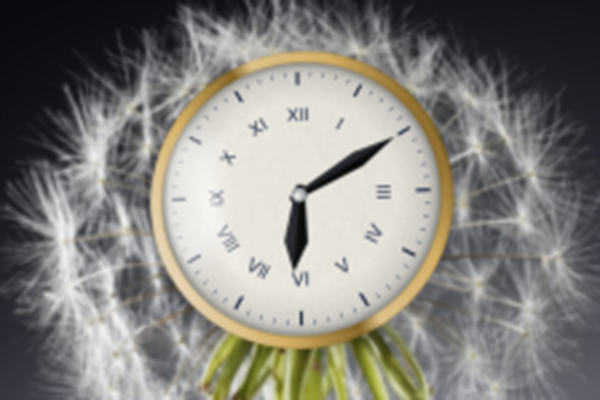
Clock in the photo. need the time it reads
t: 6:10
